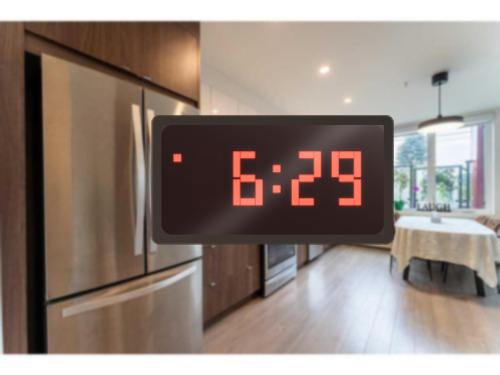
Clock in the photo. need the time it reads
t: 6:29
